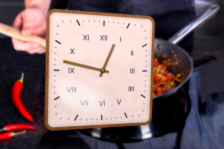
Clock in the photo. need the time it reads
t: 12:47
